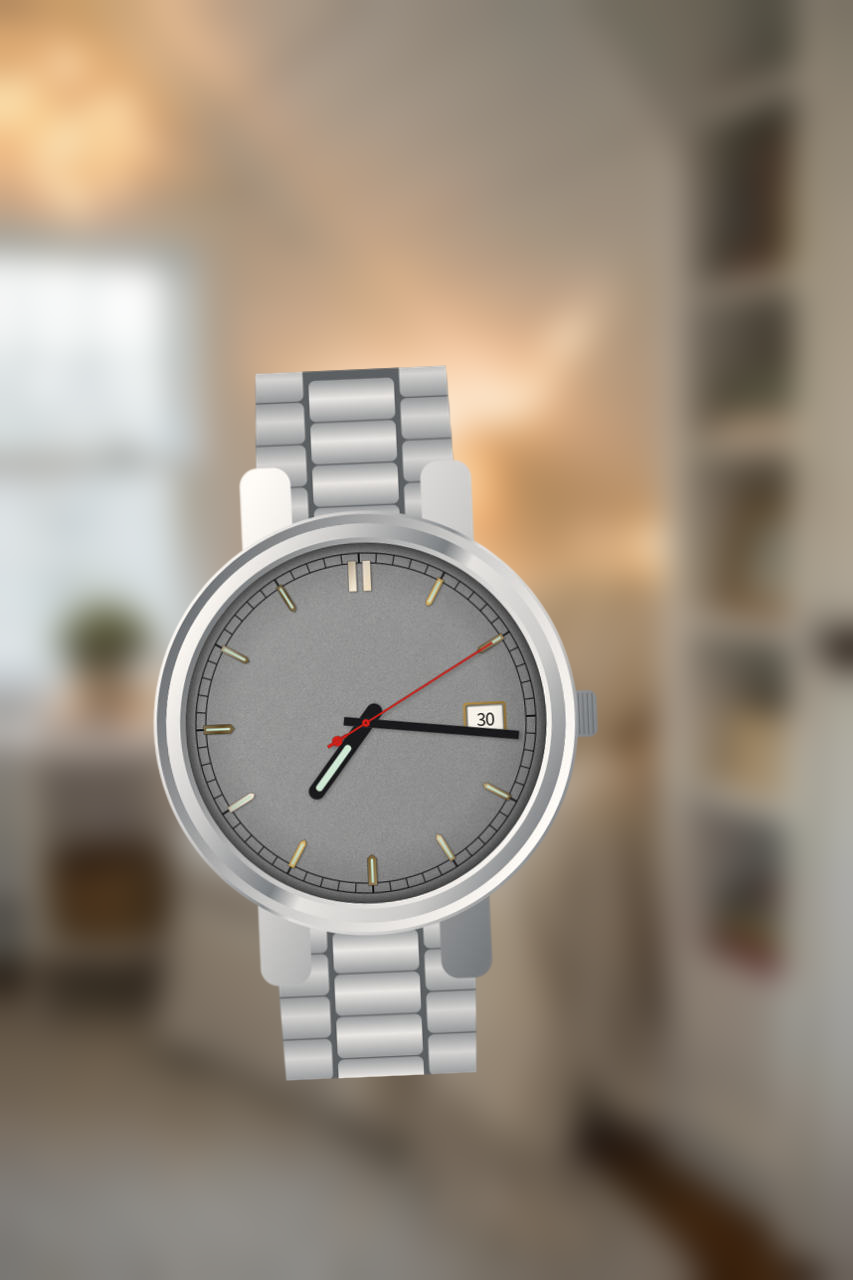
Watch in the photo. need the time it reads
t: 7:16:10
